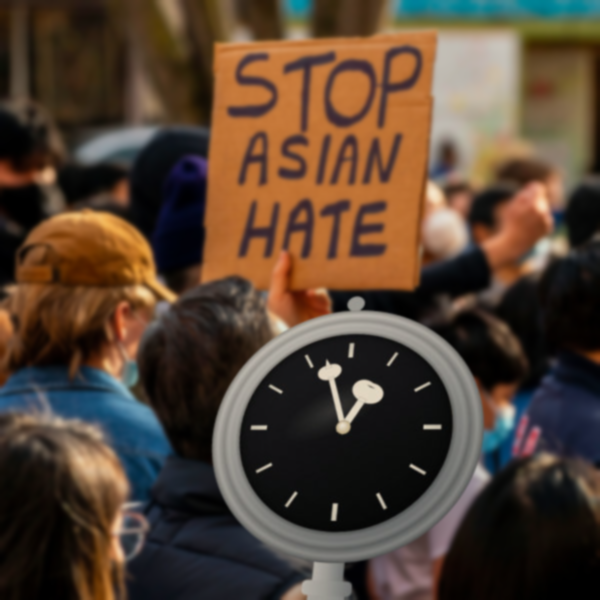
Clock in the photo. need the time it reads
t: 12:57
